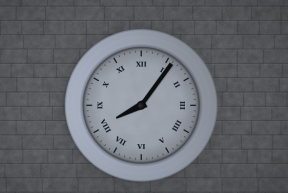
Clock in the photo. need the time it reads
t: 8:06
